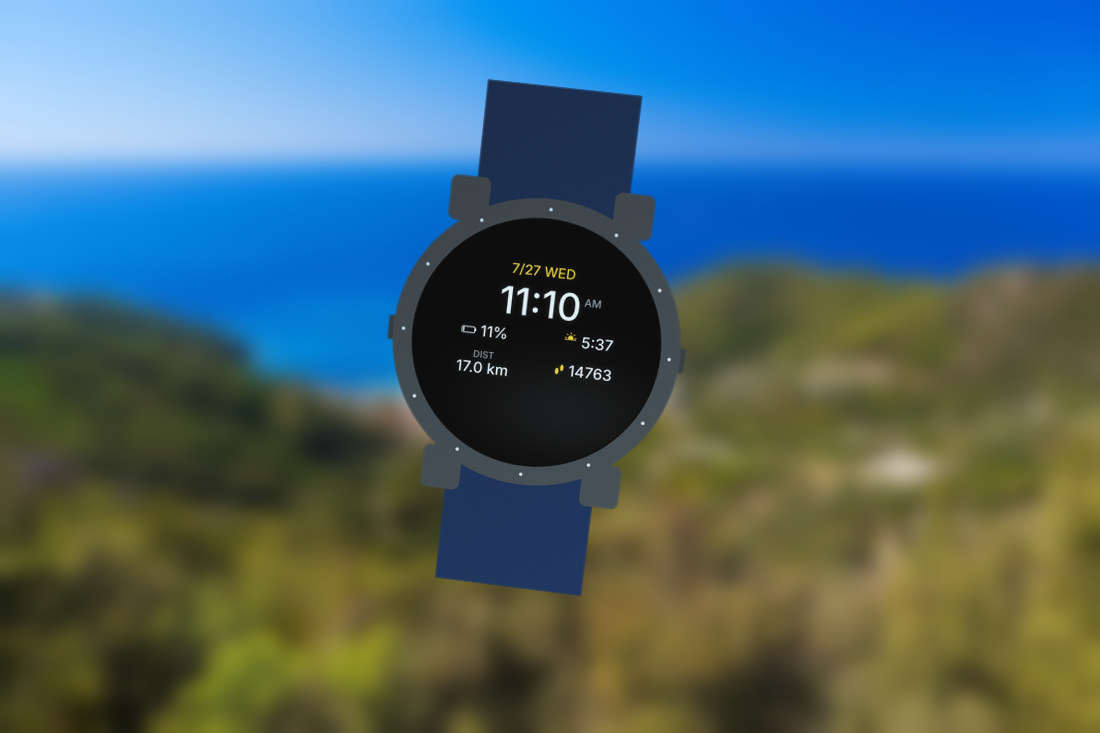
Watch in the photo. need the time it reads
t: 11:10
